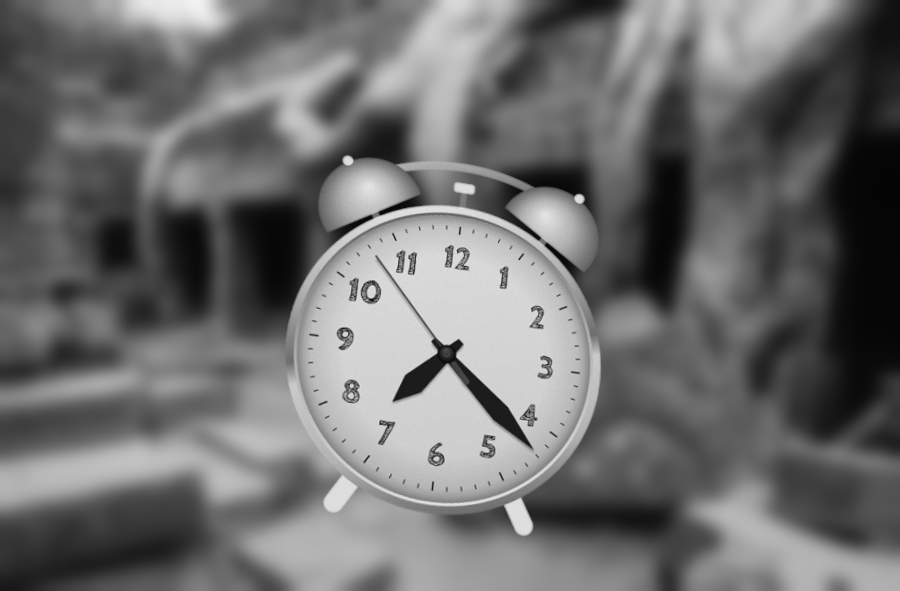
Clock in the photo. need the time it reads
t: 7:21:53
